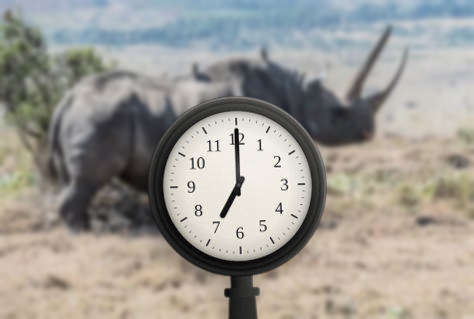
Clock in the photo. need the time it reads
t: 7:00
